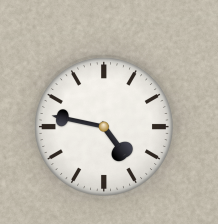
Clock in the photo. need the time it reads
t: 4:47
